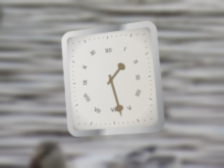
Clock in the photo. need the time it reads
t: 1:28
